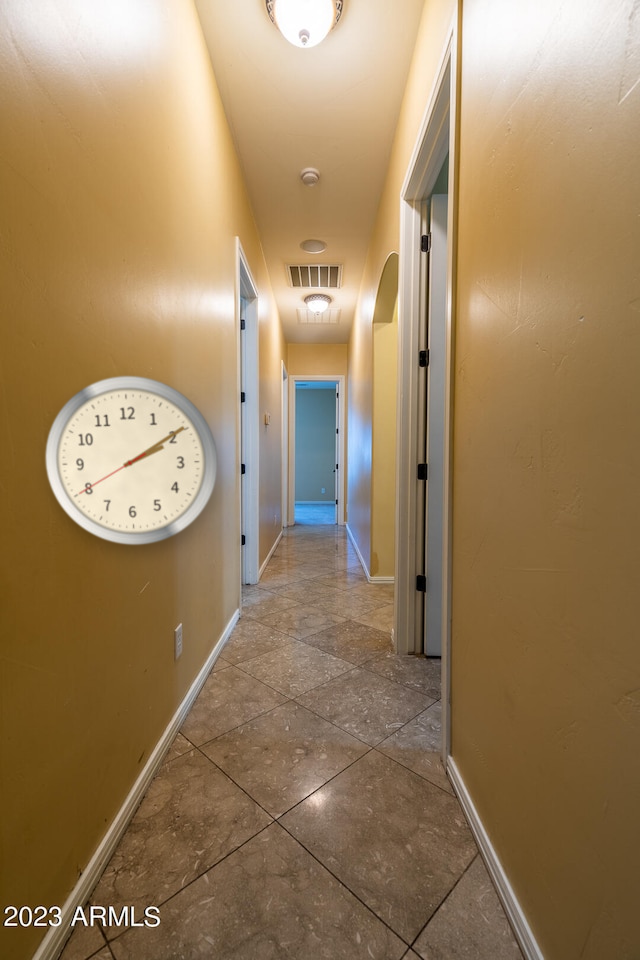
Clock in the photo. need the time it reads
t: 2:09:40
